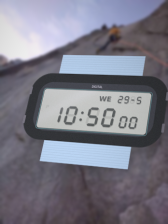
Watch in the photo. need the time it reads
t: 10:50:00
